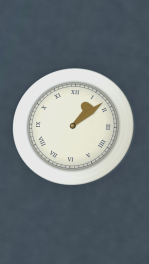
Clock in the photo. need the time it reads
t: 1:08
